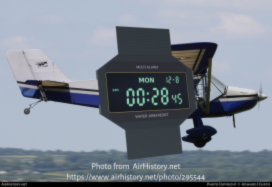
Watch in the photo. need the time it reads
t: 0:28:45
